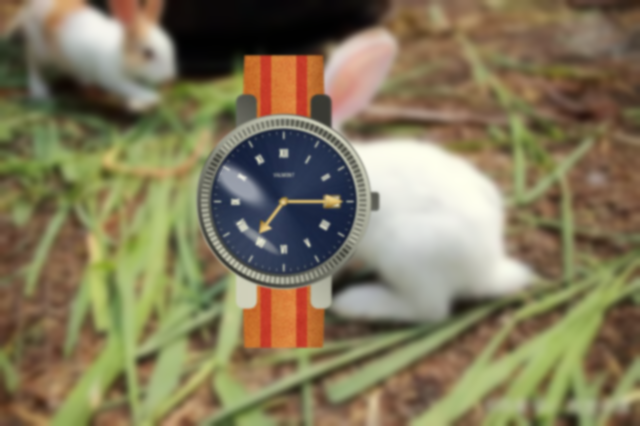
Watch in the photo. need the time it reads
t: 7:15
